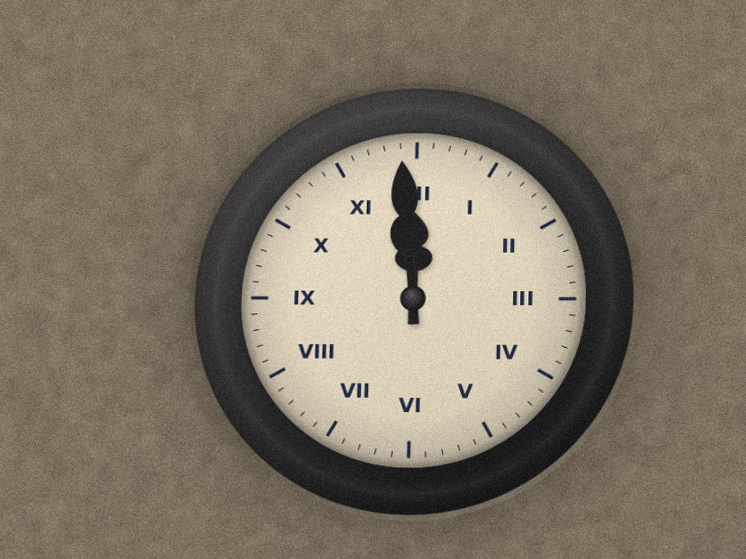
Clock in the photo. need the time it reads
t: 11:59
